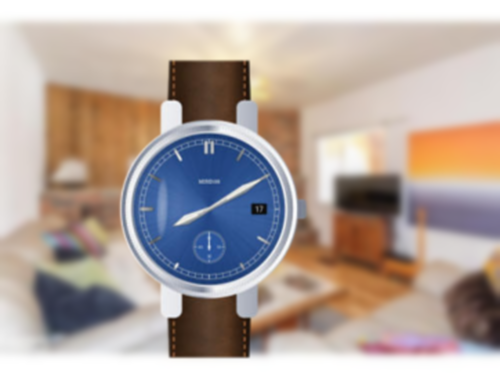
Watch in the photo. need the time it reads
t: 8:10
